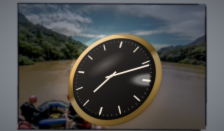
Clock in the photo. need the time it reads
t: 7:11
